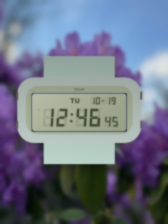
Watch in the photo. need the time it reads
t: 12:46:45
